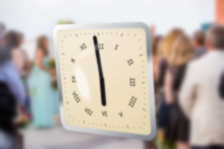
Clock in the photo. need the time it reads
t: 5:59
